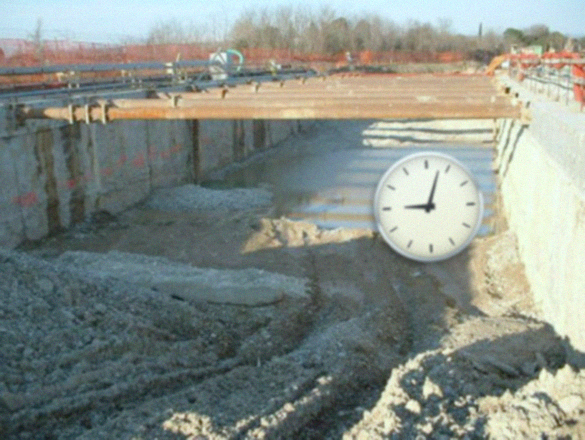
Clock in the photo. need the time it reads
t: 9:03
